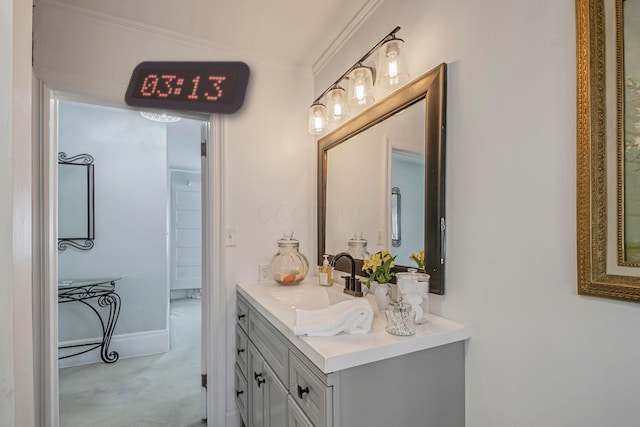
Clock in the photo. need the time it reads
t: 3:13
